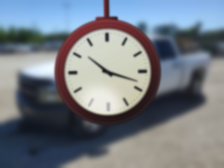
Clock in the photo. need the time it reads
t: 10:18
